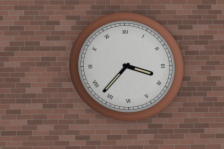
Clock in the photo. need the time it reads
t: 3:37
